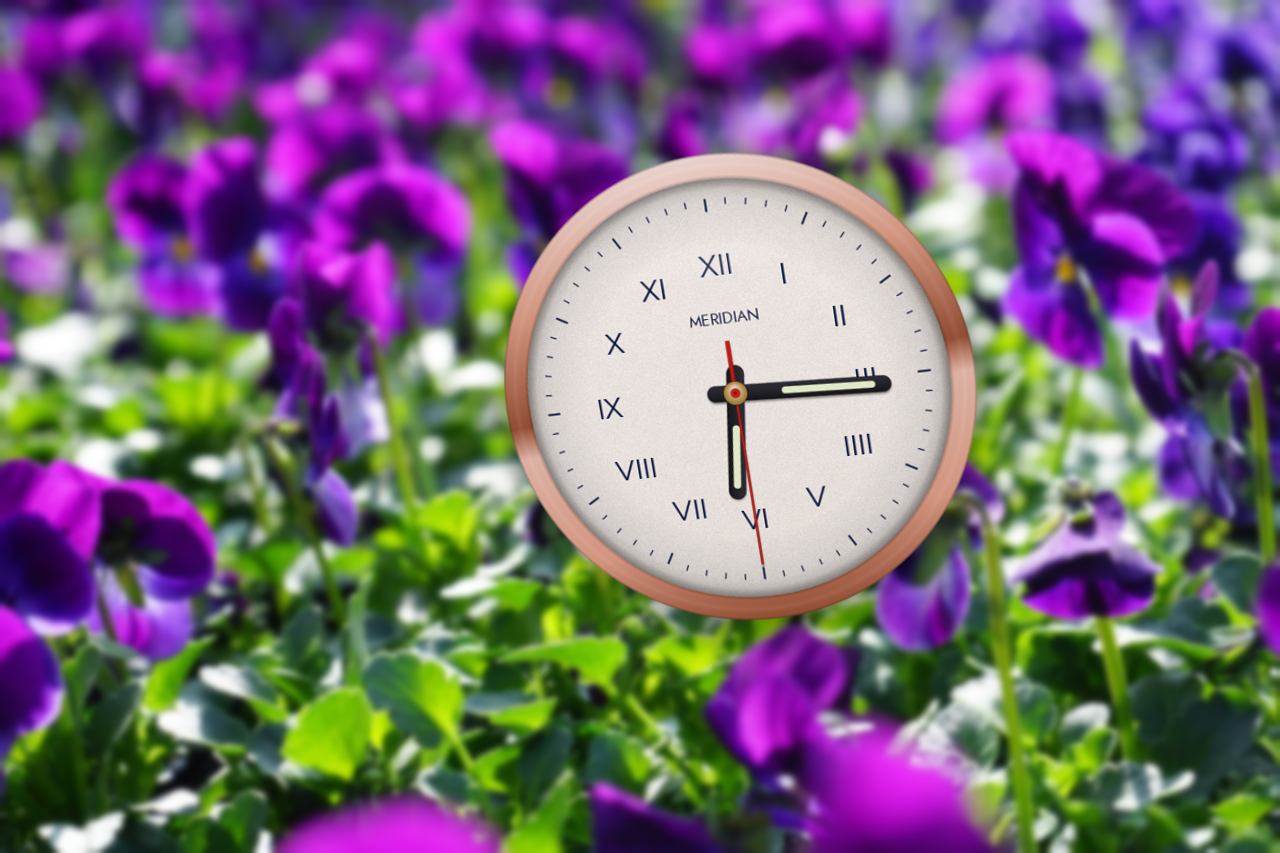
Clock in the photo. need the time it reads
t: 6:15:30
